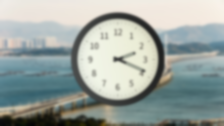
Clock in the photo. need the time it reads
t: 2:19
